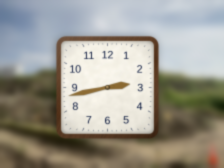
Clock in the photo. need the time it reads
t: 2:43
